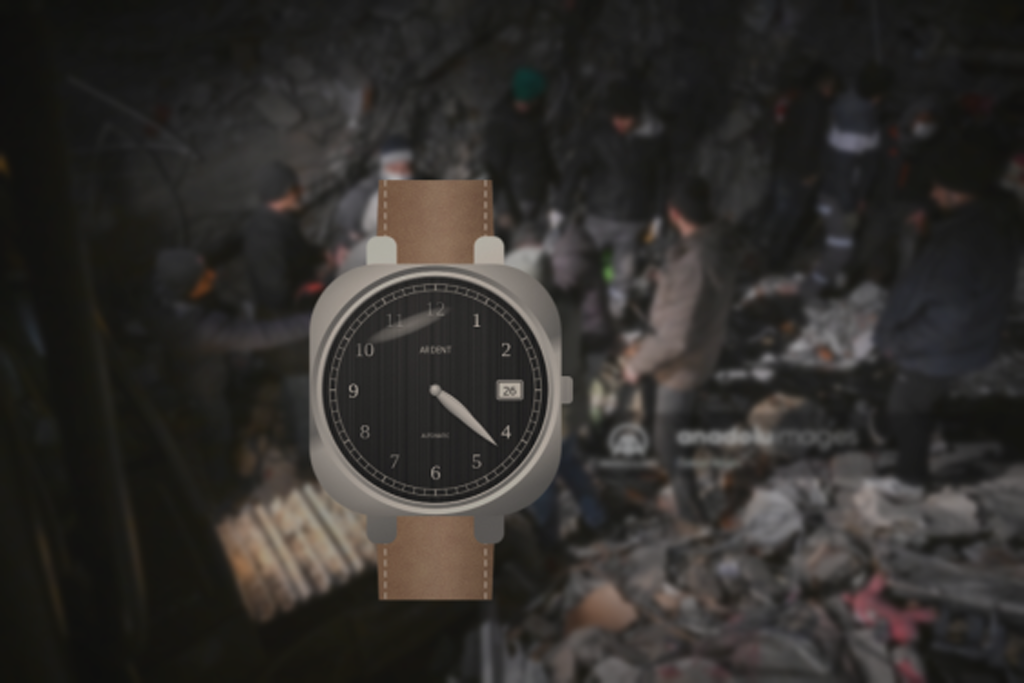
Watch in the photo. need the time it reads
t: 4:22
